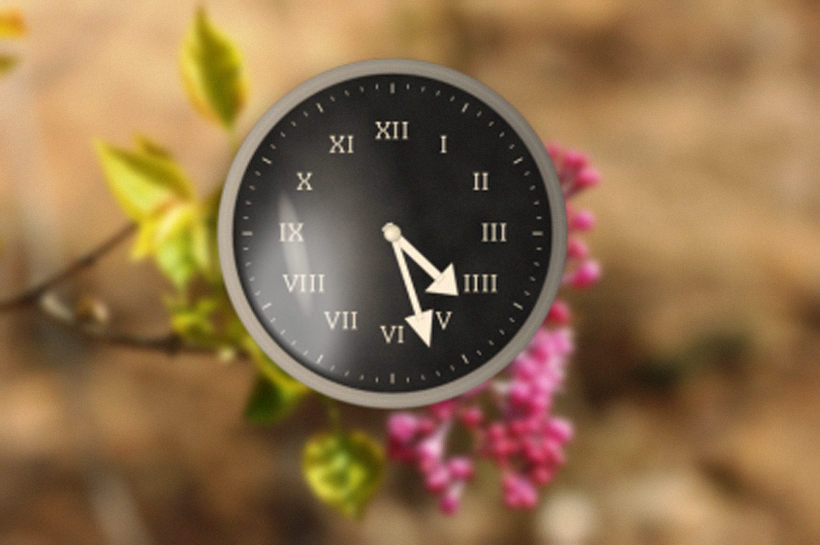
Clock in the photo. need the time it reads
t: 4:27
